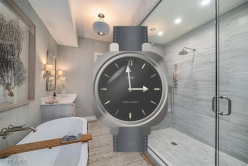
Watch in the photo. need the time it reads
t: 2:59
